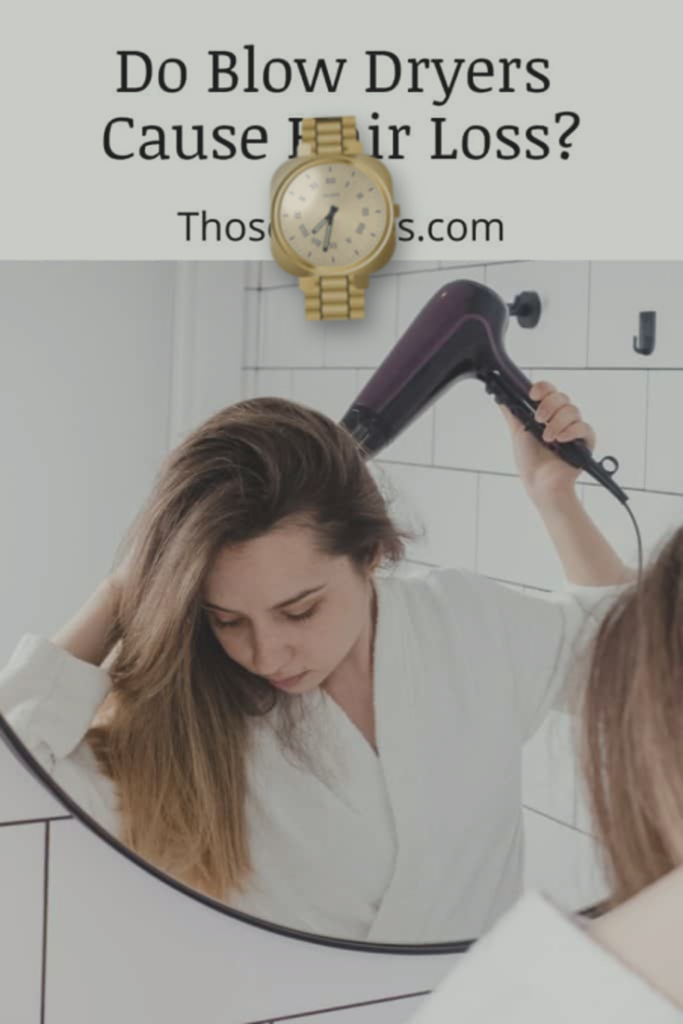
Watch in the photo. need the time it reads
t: 7:32
